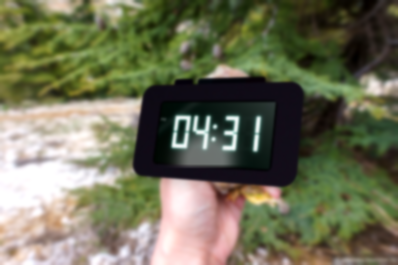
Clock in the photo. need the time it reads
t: 4:31
